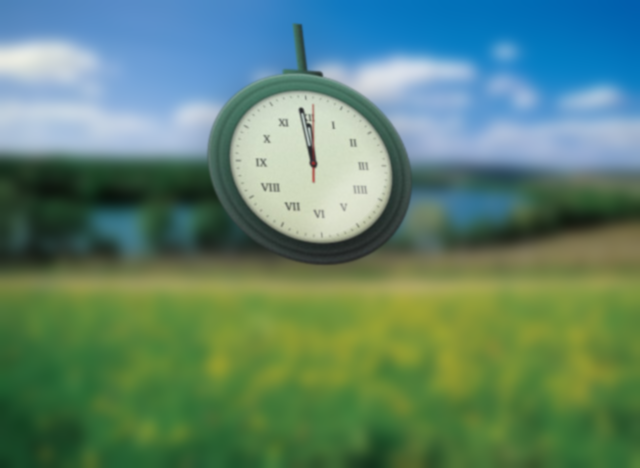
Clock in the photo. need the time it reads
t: 11:59:01
